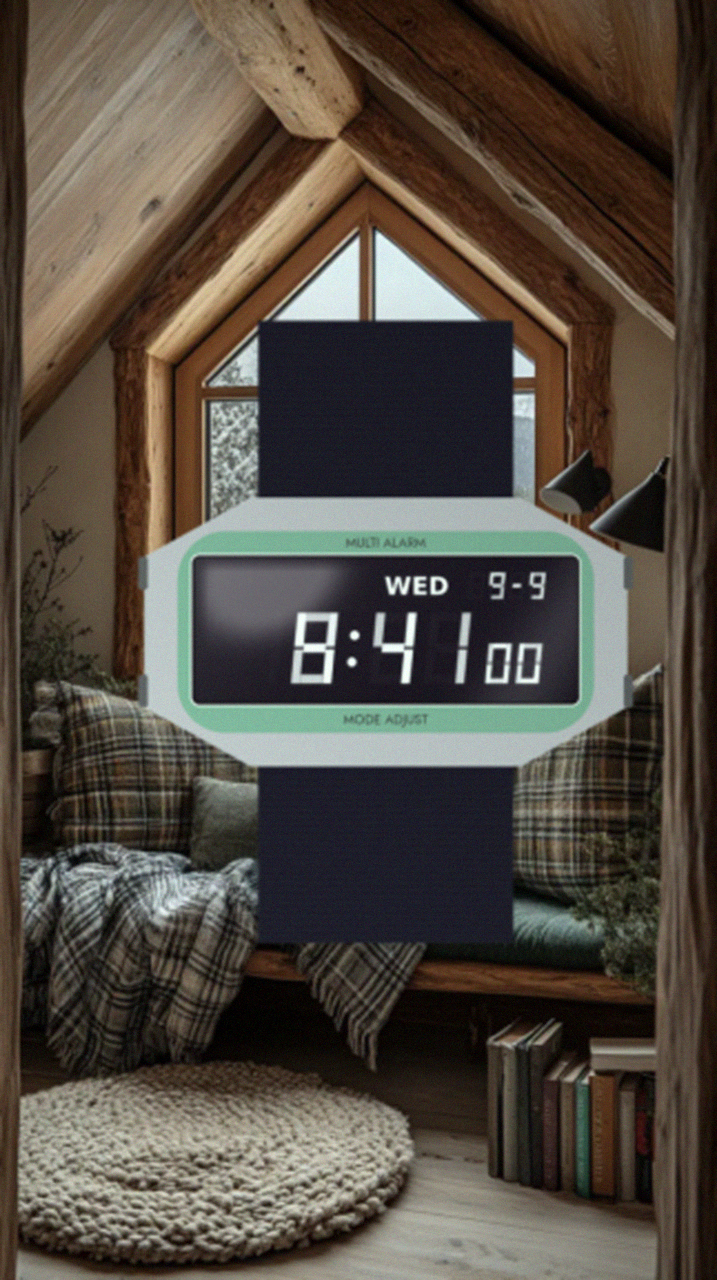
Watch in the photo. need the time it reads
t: 8:41:00
